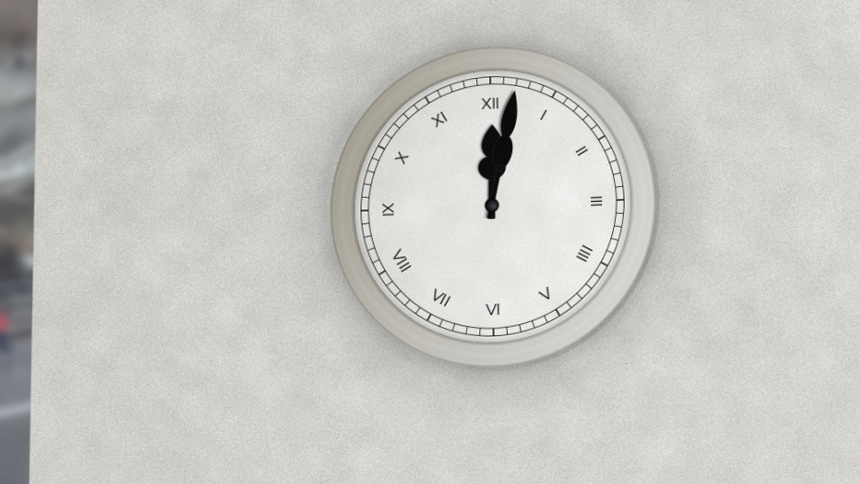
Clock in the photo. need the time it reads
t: 12:02
